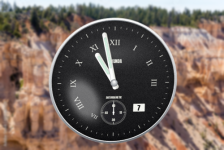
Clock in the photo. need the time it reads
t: 10:58
